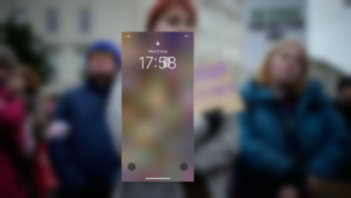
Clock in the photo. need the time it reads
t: 17:58
